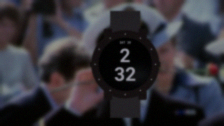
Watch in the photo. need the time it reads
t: 2:32
